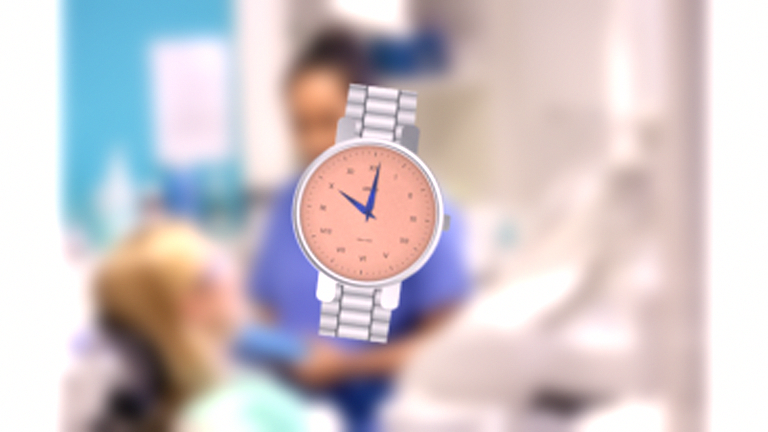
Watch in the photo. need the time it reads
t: 10:01
